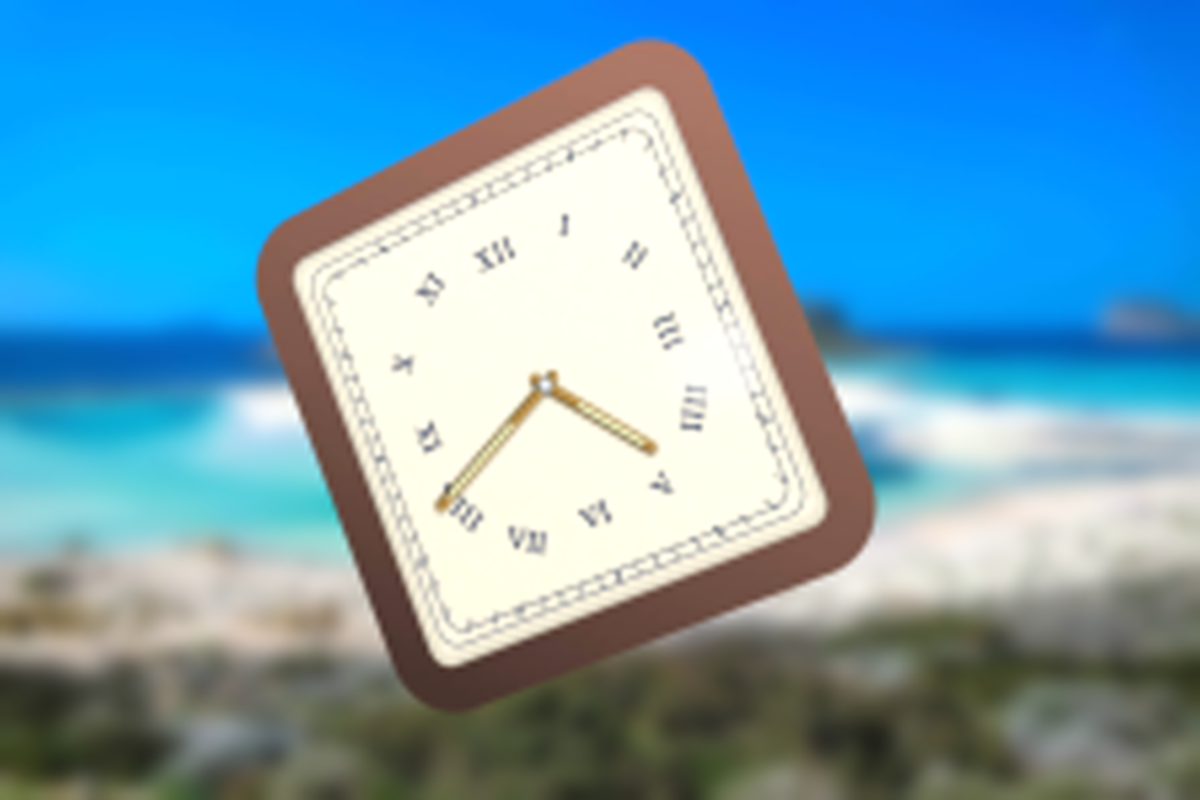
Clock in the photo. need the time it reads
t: 4:41
